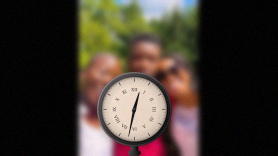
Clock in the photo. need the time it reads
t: 12:32
